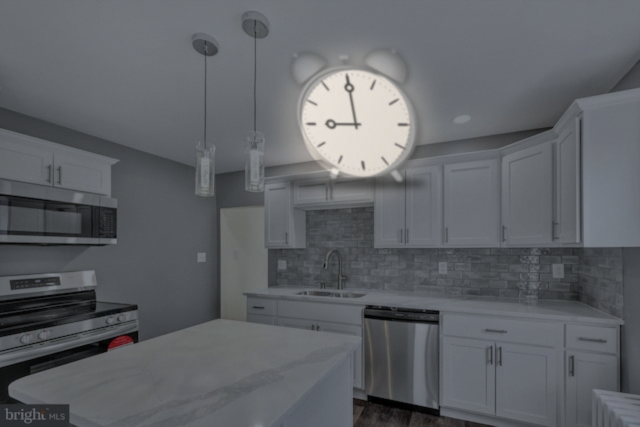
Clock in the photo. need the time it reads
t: 9:00
